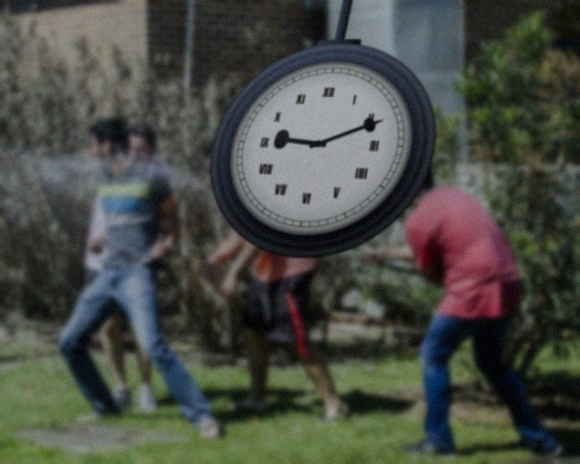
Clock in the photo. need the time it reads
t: 9:11
